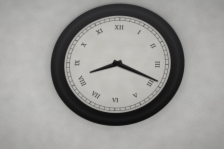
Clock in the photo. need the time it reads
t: 8:19
